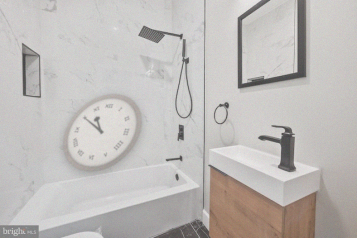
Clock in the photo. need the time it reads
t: 10:50
